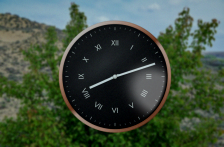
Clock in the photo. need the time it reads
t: 8:12
